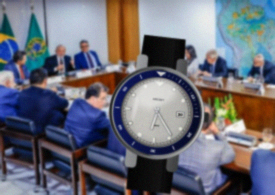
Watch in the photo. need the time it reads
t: 6:24
